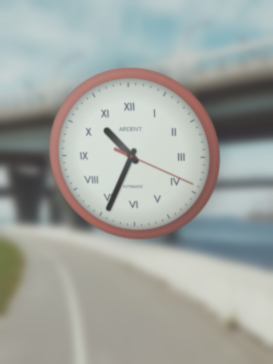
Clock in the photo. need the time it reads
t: 10:34:19
